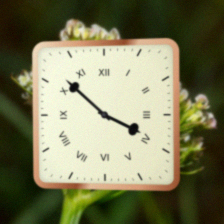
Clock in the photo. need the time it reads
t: 3:52
